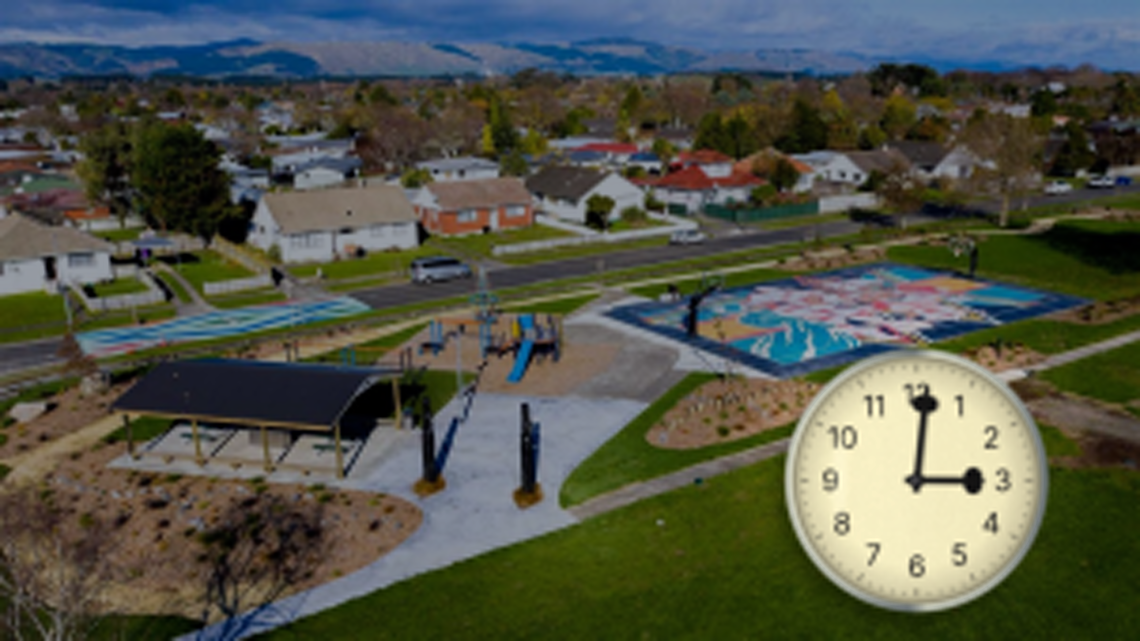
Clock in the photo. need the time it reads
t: 3:01
